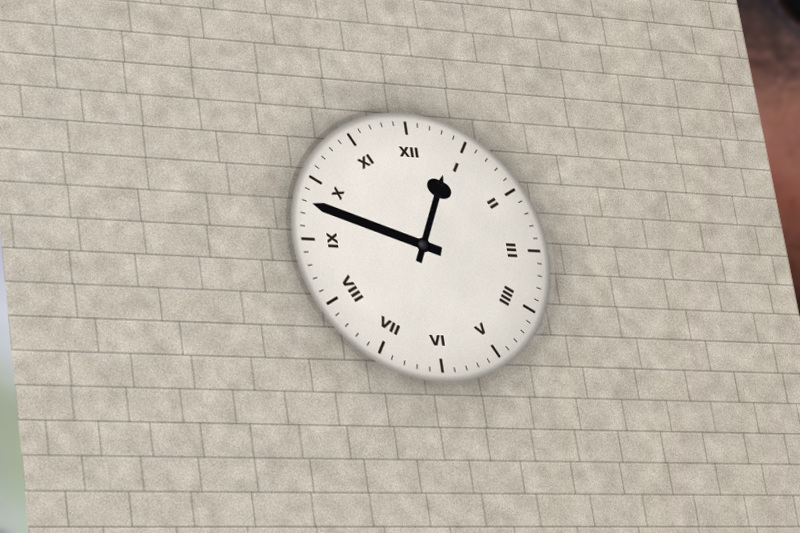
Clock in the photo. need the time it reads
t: 12:48
